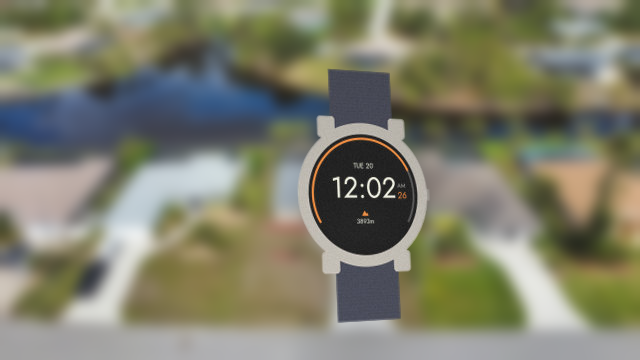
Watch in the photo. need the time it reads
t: 12:02:26
